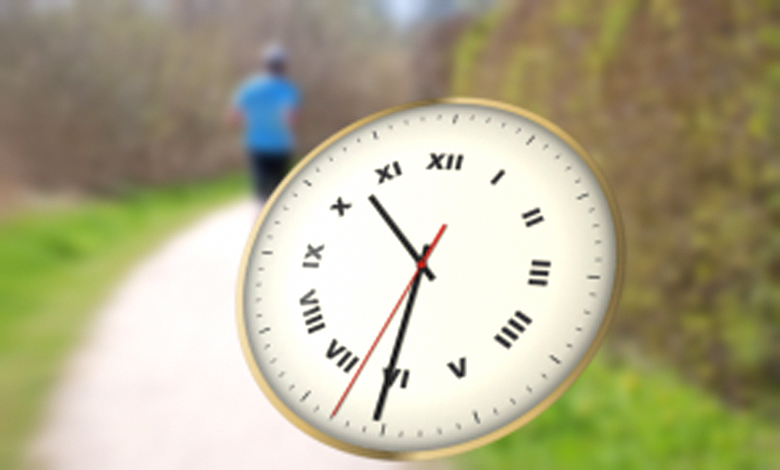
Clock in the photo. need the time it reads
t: 10:30:33
